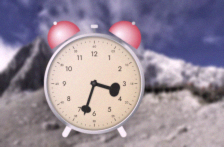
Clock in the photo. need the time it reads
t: 3:33
